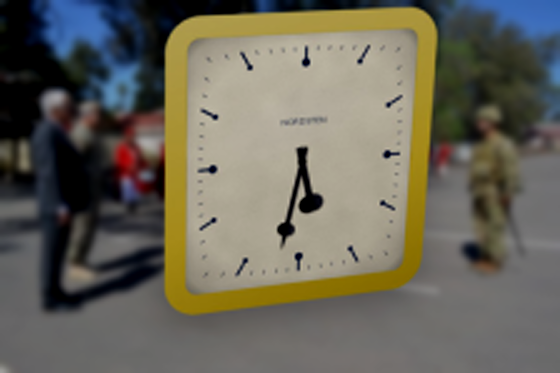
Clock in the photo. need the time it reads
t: 5:32
